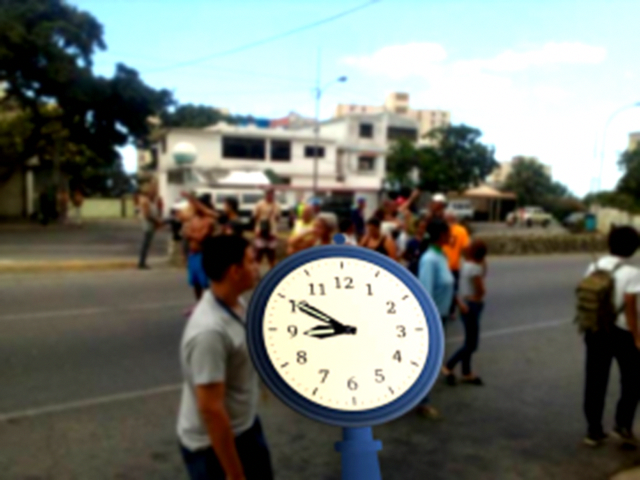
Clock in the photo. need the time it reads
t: 8:50
